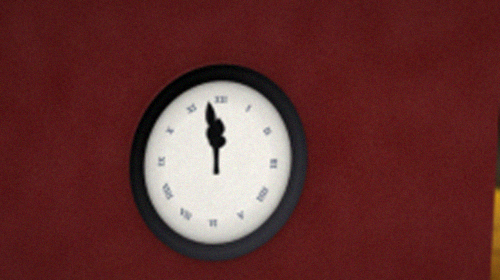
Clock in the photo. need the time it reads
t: 11:58
